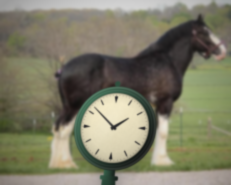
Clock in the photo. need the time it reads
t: 1:52
